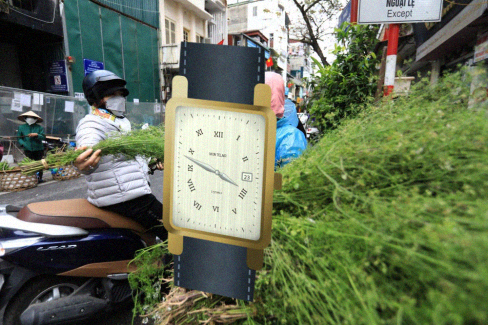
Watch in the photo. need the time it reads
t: 3:48
